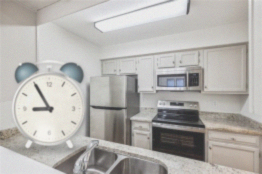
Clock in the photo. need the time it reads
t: 8:55
